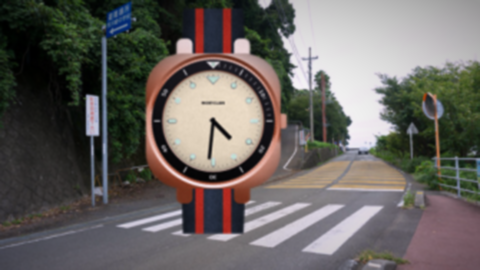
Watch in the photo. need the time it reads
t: 4:31
